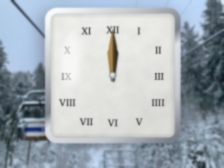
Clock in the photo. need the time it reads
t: 12:00
